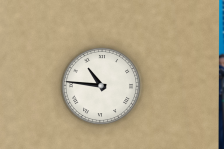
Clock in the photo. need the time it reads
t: 10:46
